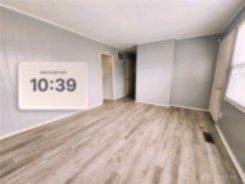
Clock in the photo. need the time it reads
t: 10:39
